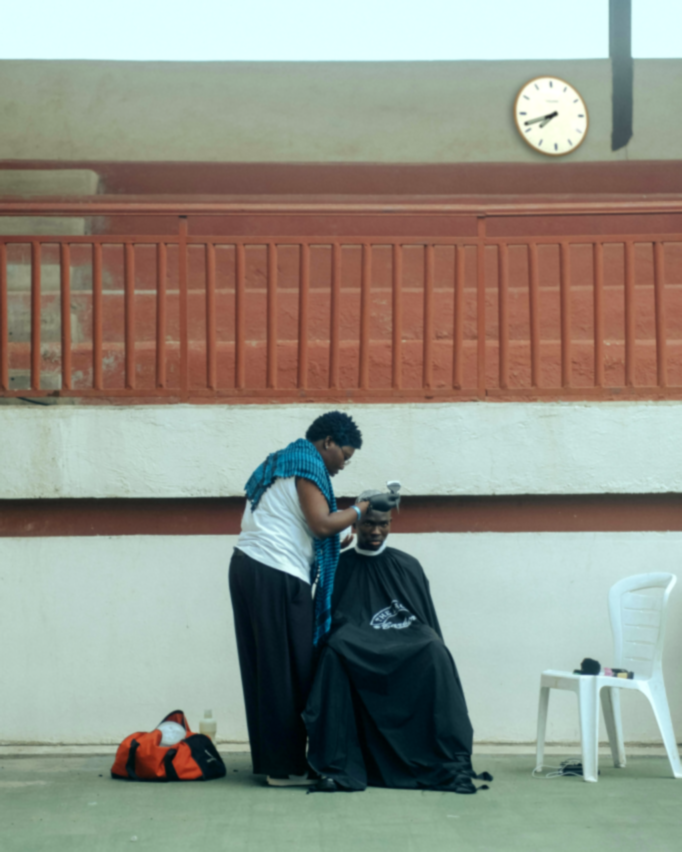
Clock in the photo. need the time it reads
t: 7:42
